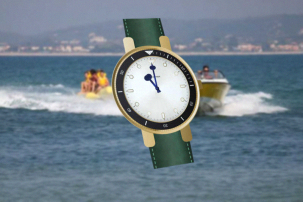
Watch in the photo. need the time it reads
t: 11:00
